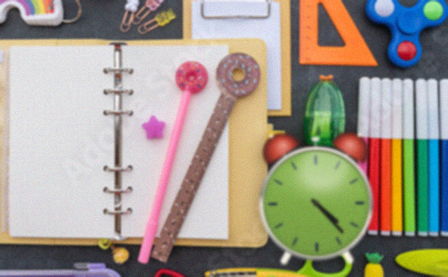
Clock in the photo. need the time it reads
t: 4:23
